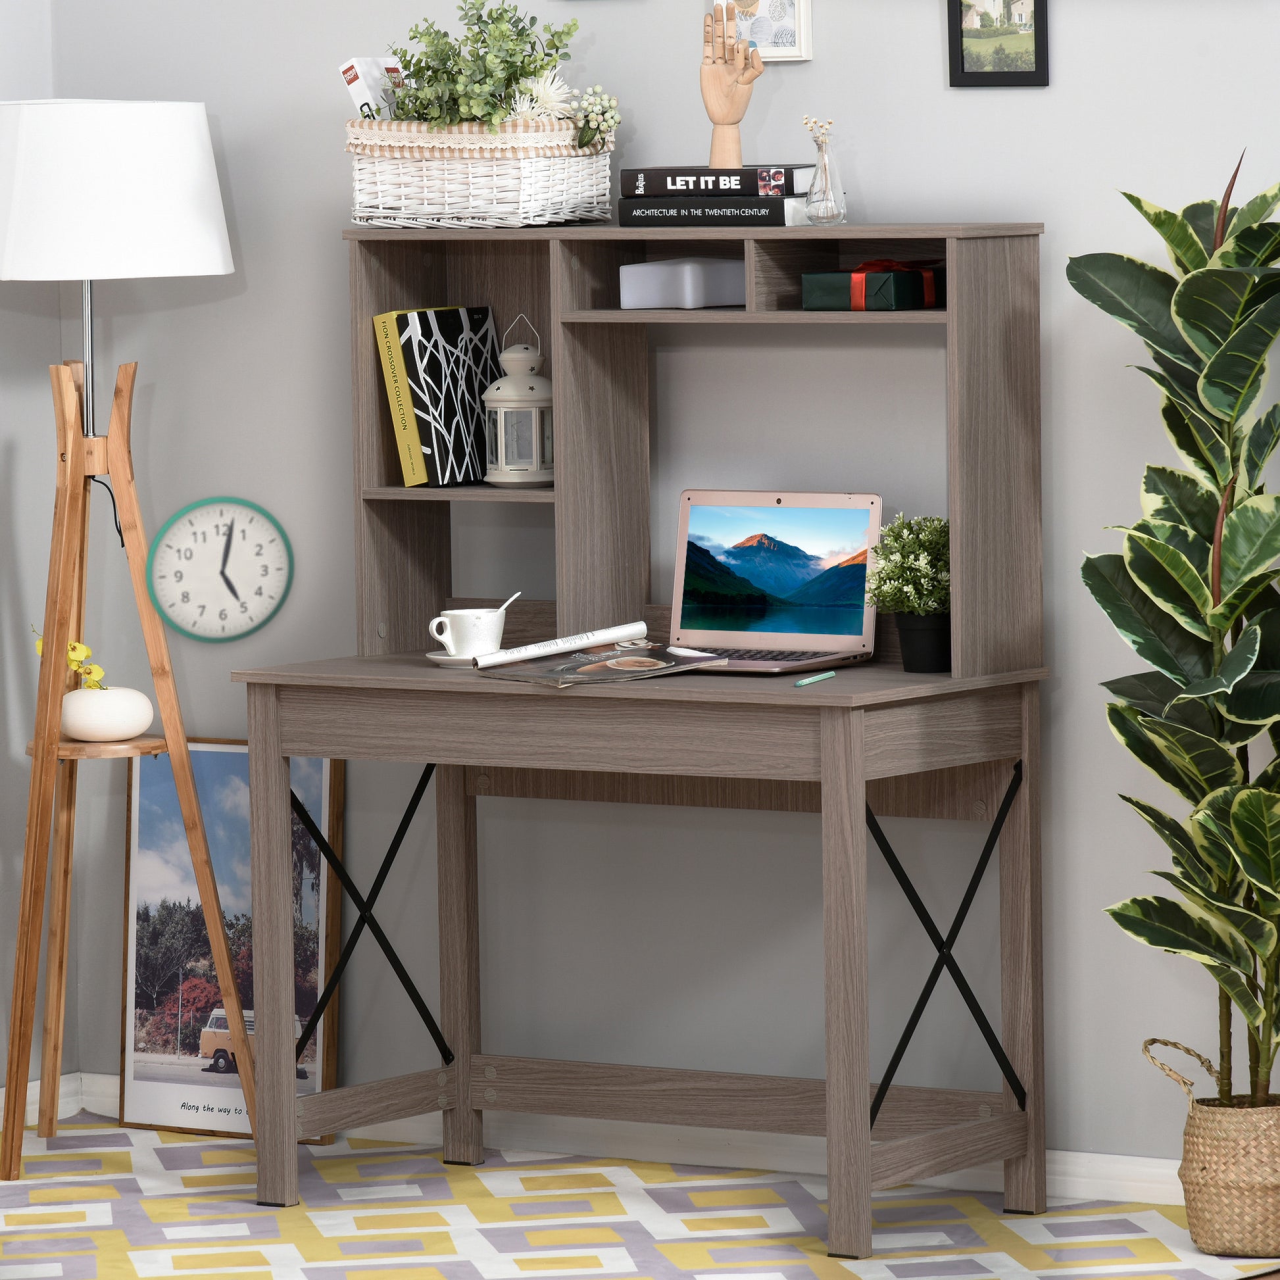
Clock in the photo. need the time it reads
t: 5:02
